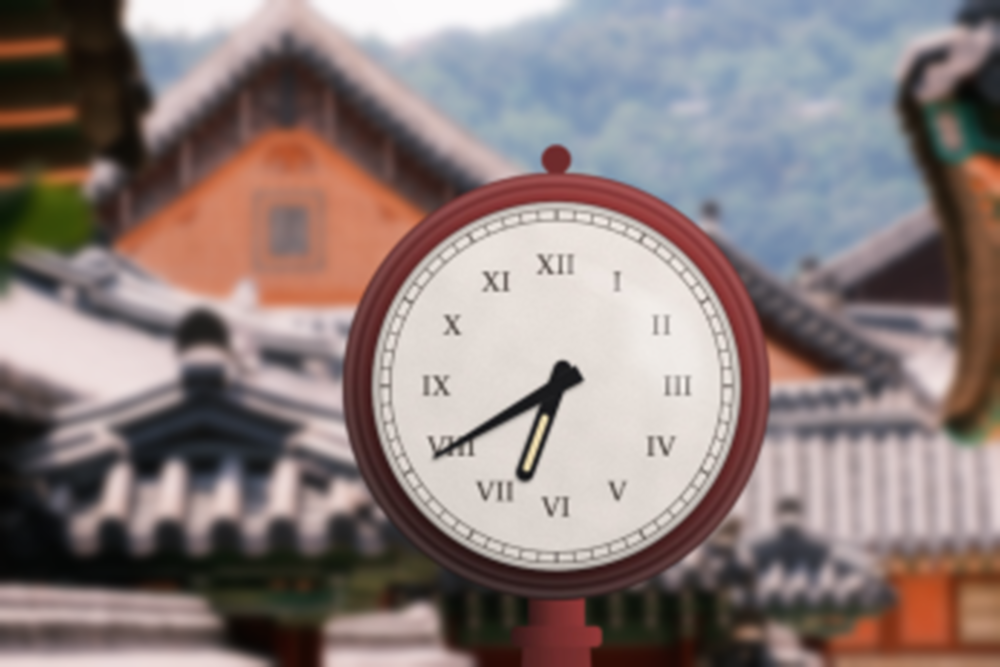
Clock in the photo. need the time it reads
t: 6:40
